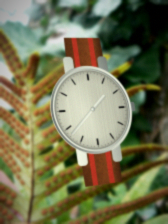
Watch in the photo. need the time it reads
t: 1:38
